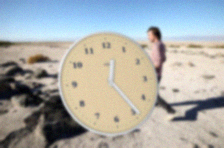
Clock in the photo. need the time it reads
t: 12:24
